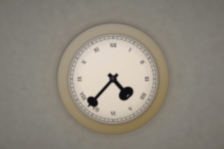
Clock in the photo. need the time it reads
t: 4:37
